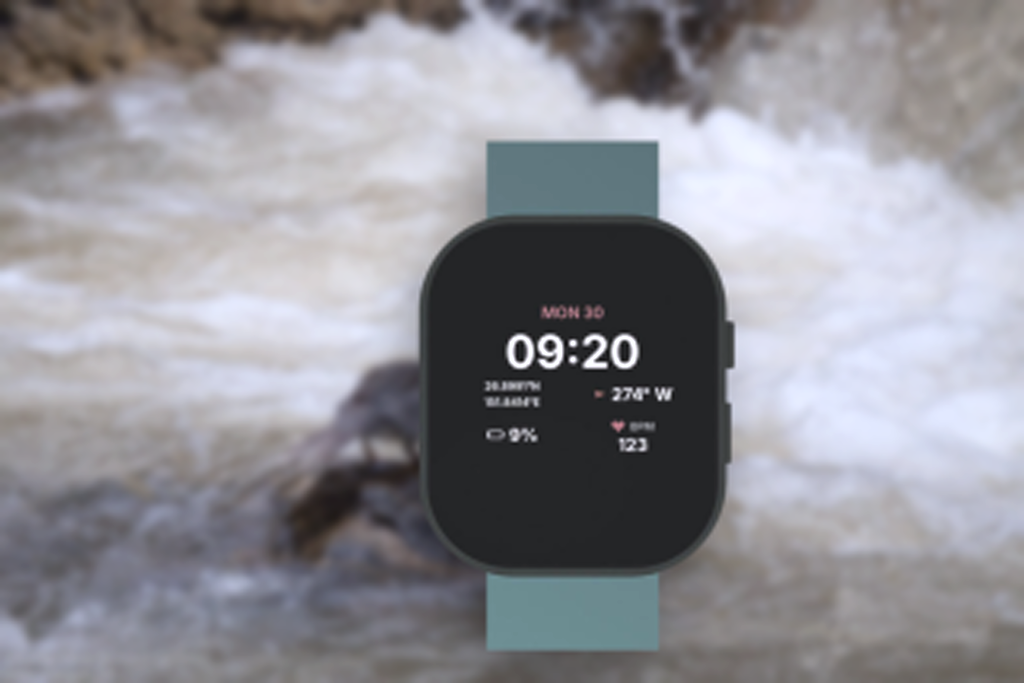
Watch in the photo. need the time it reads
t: 9:20
